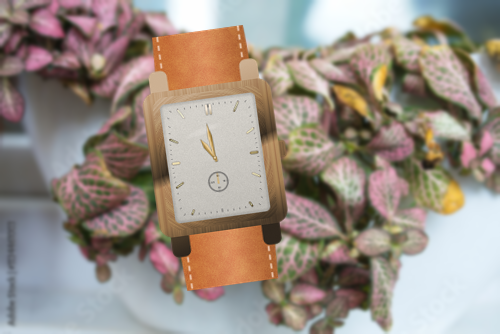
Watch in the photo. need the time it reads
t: 10:59
